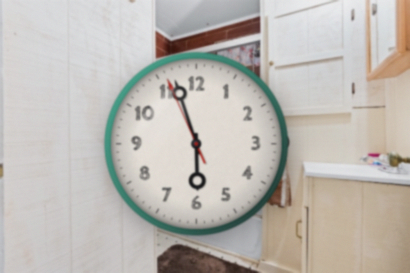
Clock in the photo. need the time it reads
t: 5:56:56
